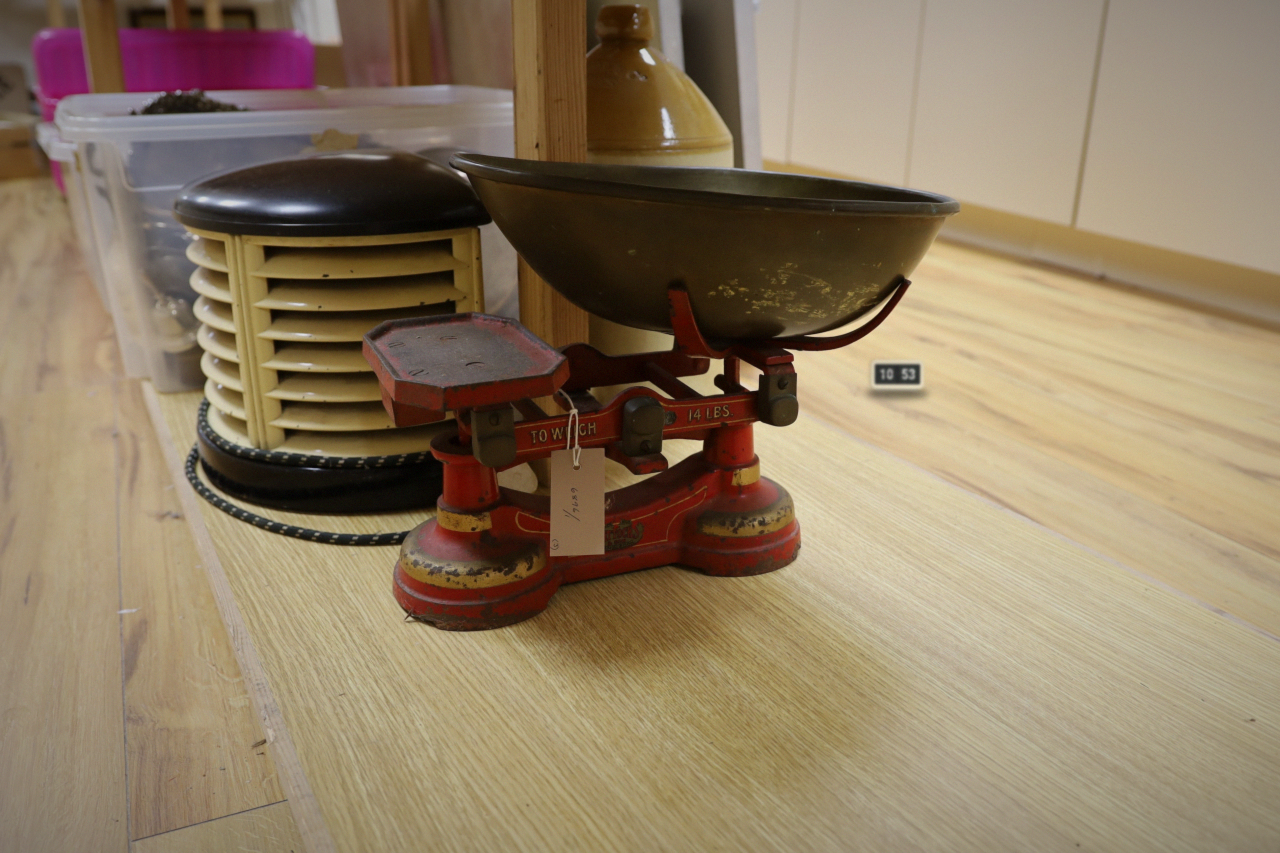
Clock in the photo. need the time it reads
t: 10:53
